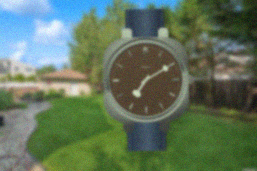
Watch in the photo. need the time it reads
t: 7:10
